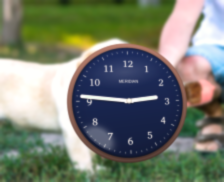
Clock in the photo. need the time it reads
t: 2:46
